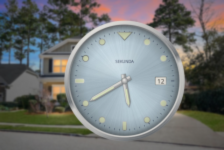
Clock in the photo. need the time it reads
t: 5:40
